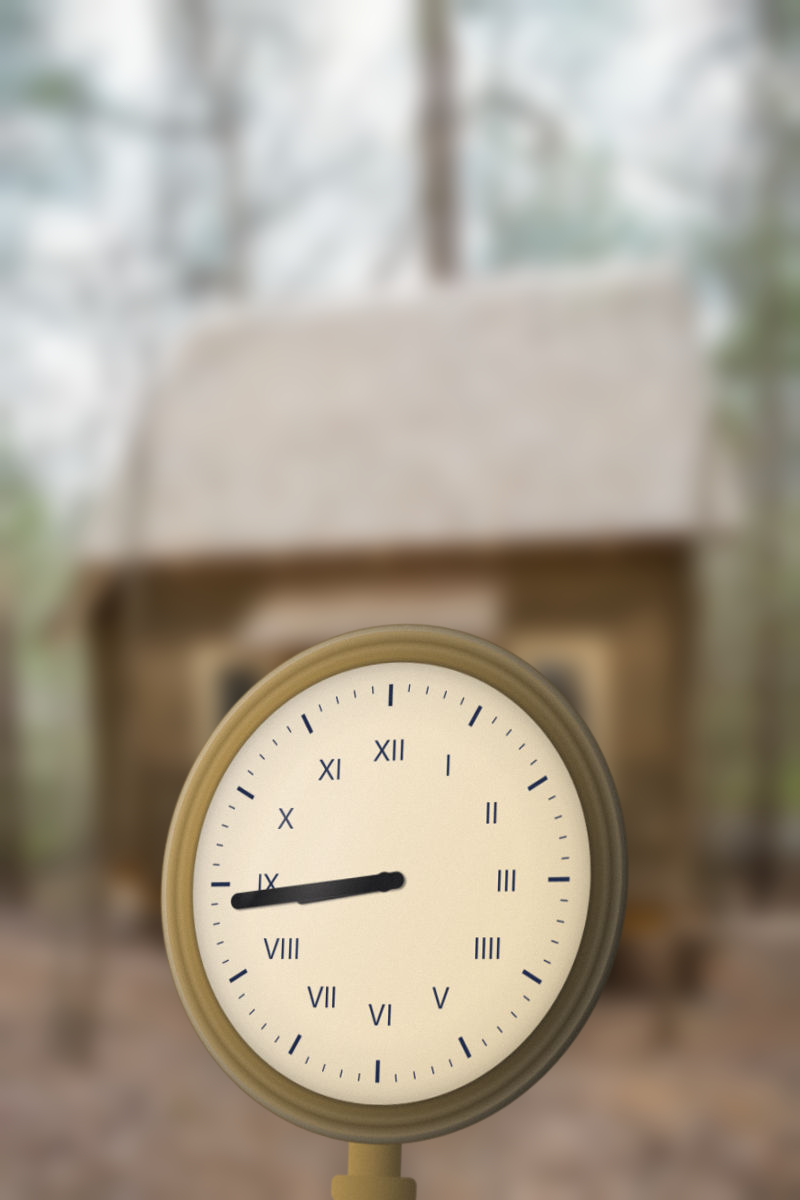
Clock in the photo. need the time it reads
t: 8:44
